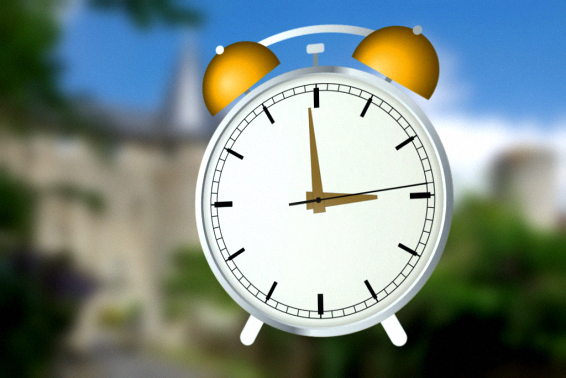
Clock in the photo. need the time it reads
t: 2:59:14
